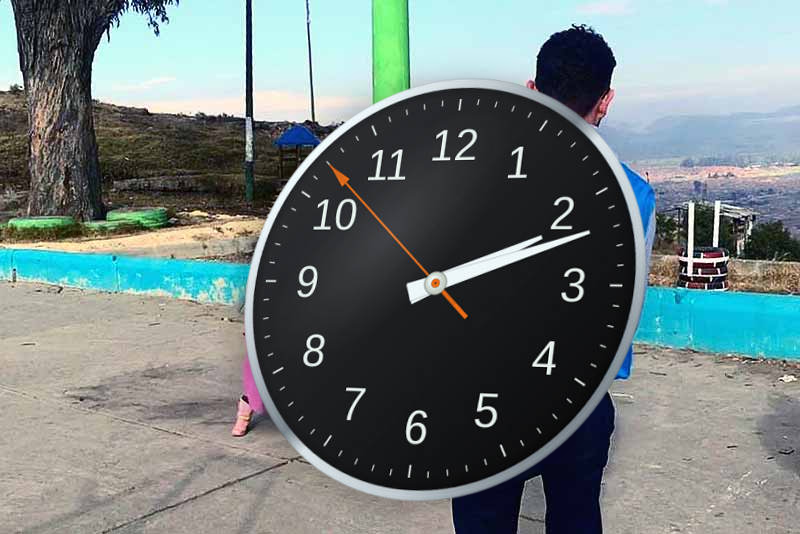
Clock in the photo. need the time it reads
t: 2:11:52
